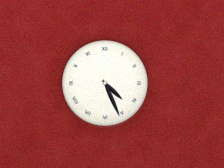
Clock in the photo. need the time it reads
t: 4:26
